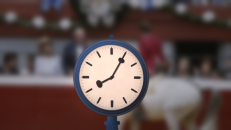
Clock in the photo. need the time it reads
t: 8:05
